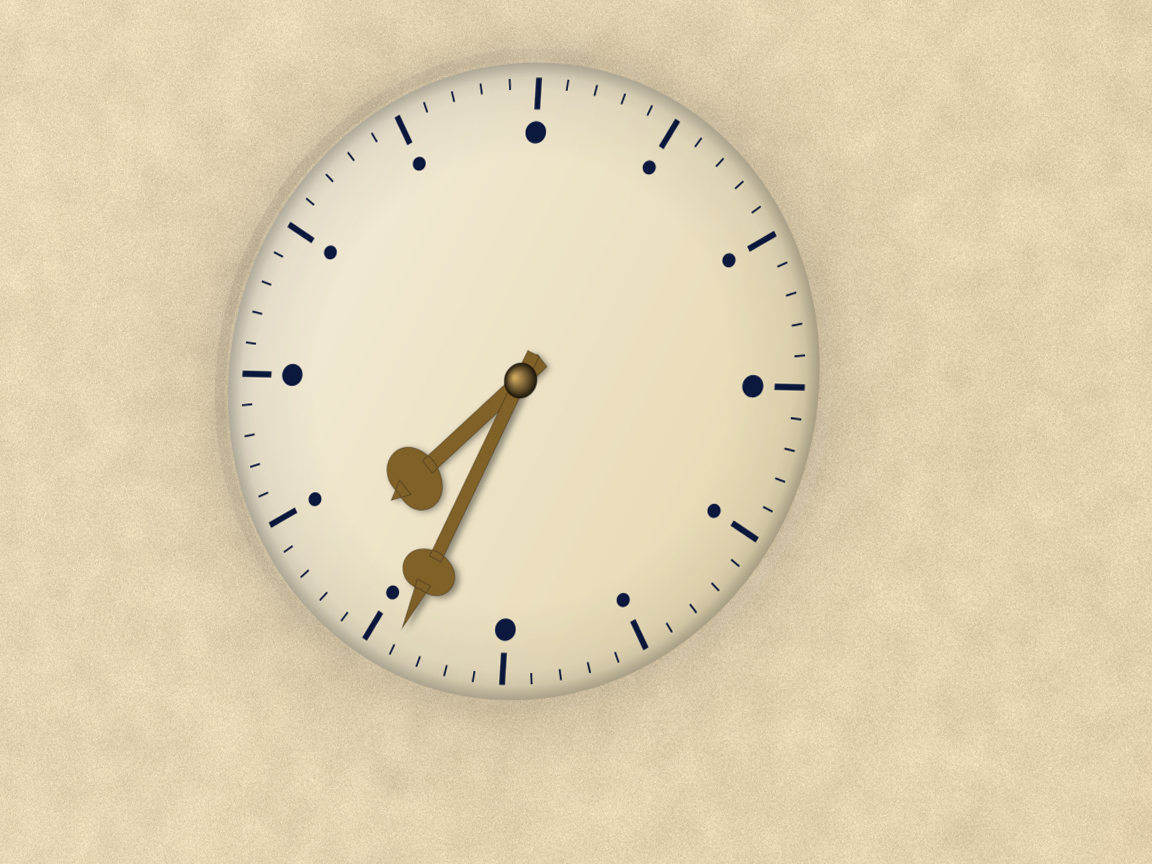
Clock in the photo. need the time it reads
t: 7:34
